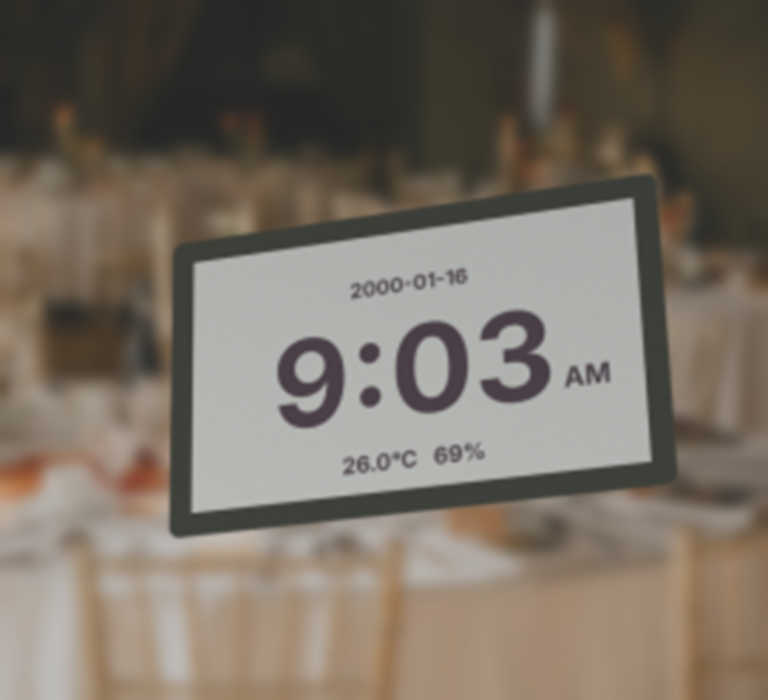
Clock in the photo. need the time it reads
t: 9:03
